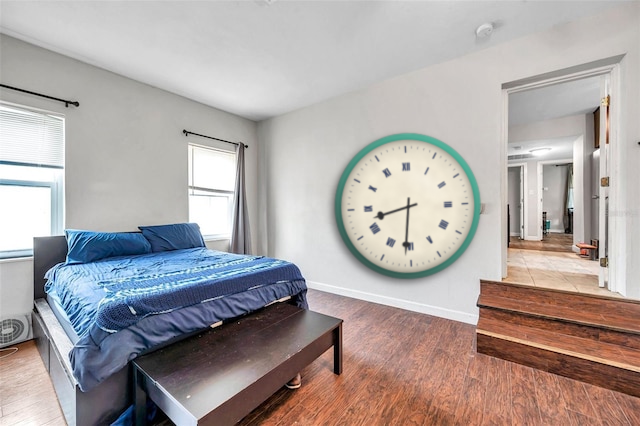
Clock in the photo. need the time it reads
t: 8:31
